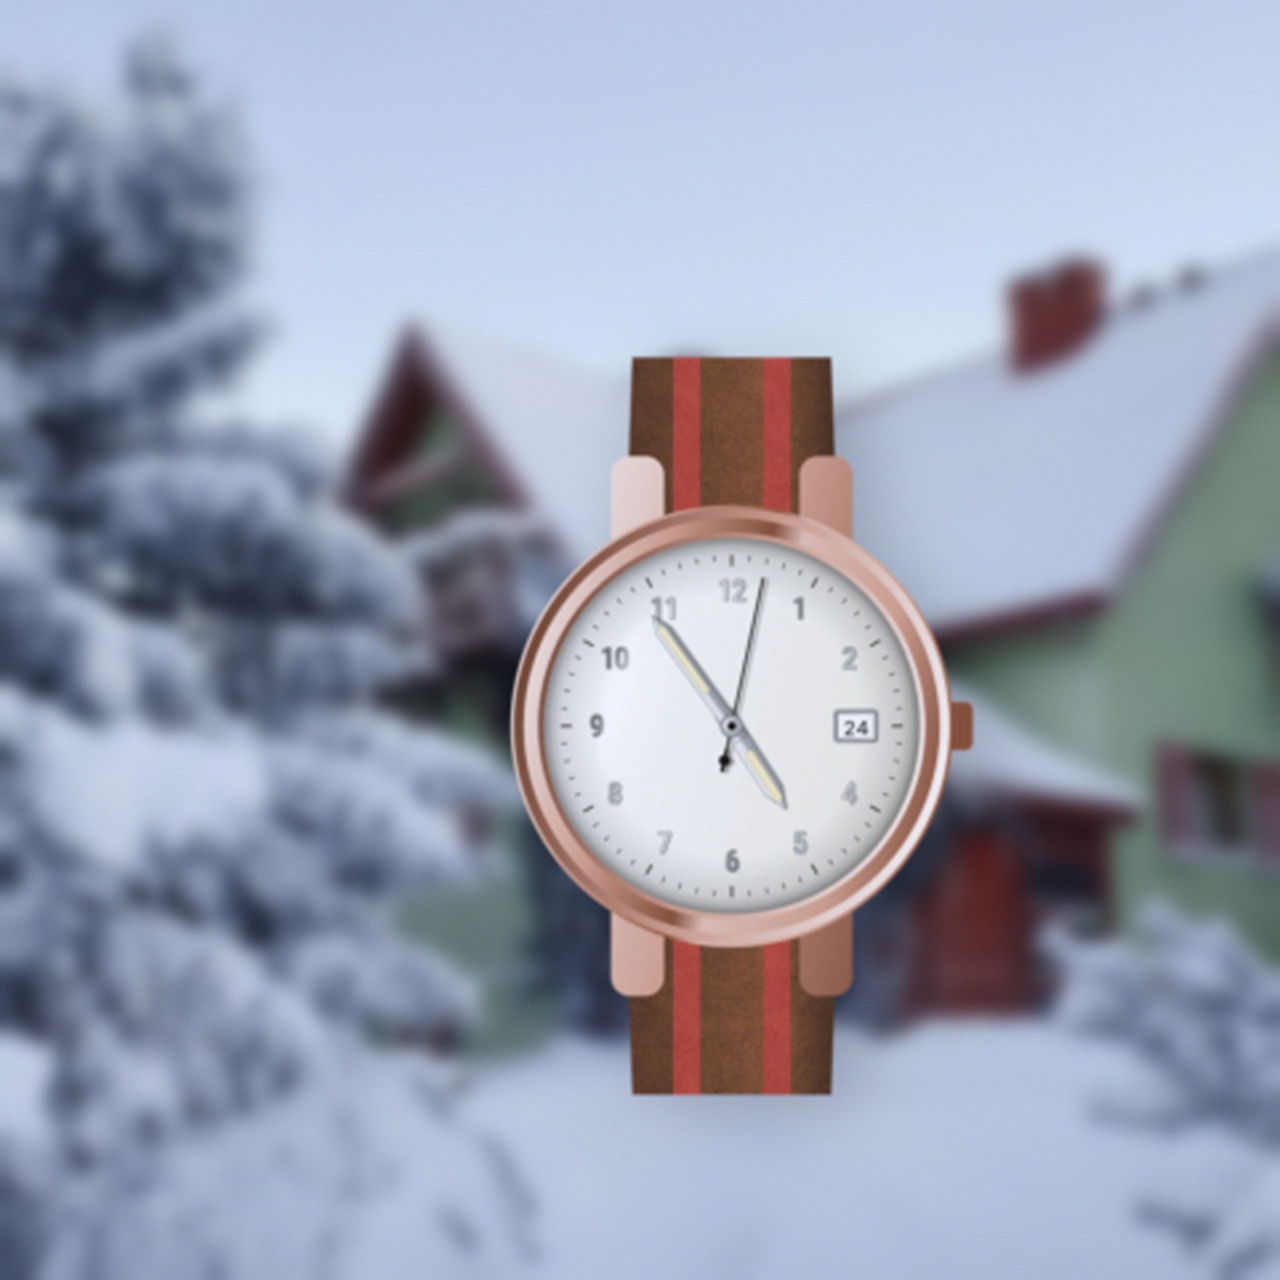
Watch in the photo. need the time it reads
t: 4:54:02
